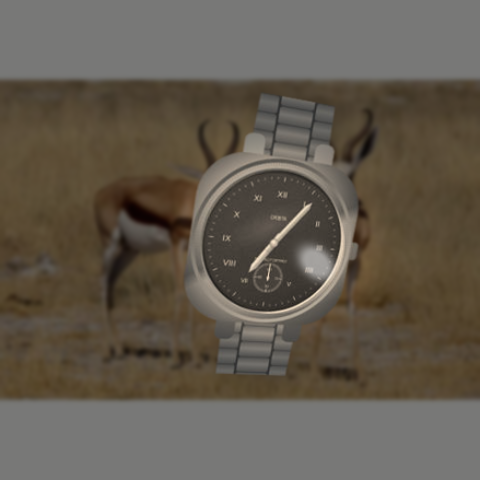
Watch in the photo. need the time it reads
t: 7:06
